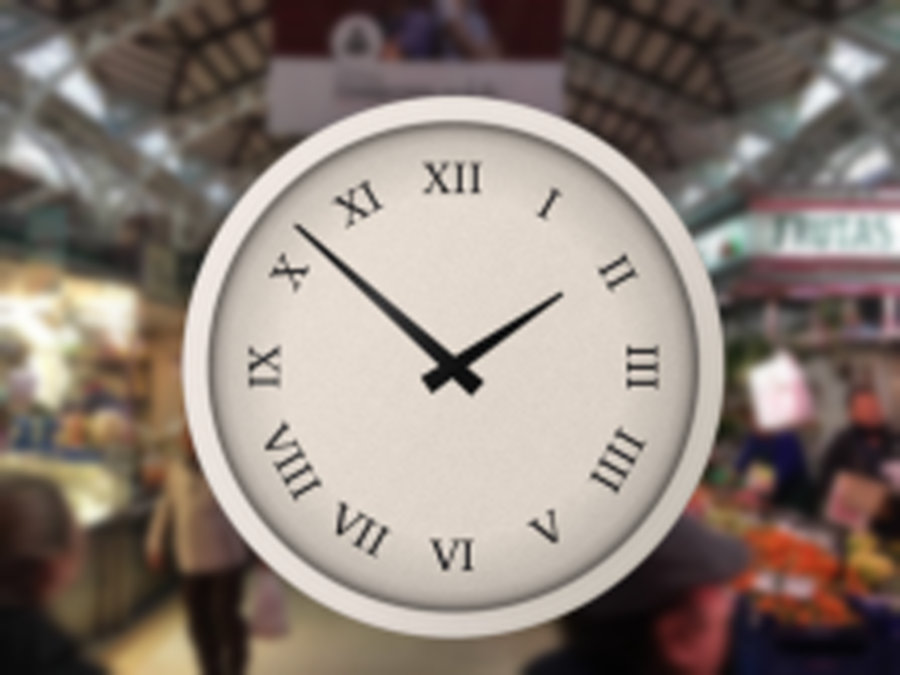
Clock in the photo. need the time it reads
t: 1:52
